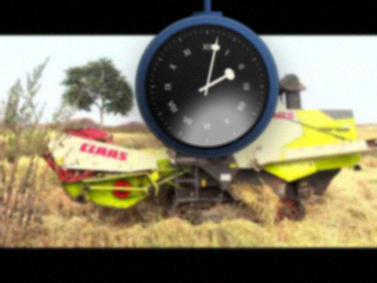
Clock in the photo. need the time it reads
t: 2:02
